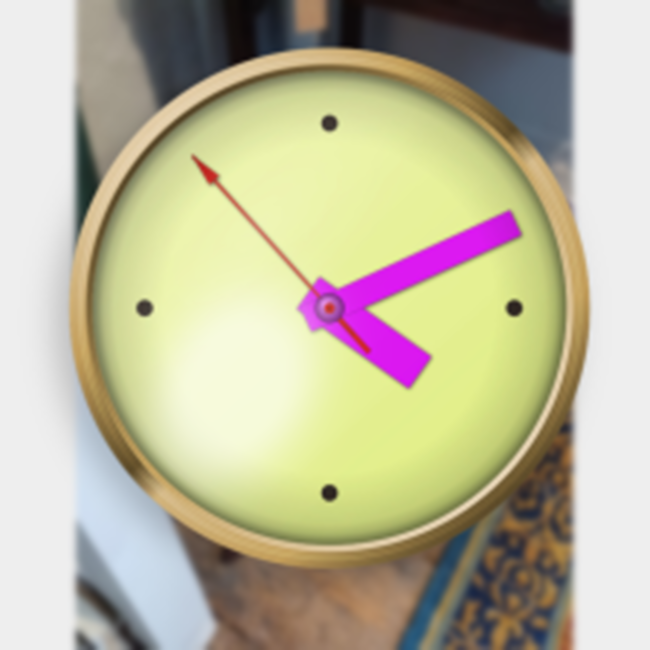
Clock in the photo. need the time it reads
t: 4:10:53
